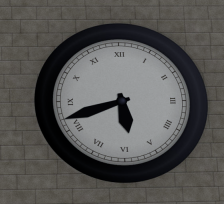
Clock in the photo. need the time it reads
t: 5:42
